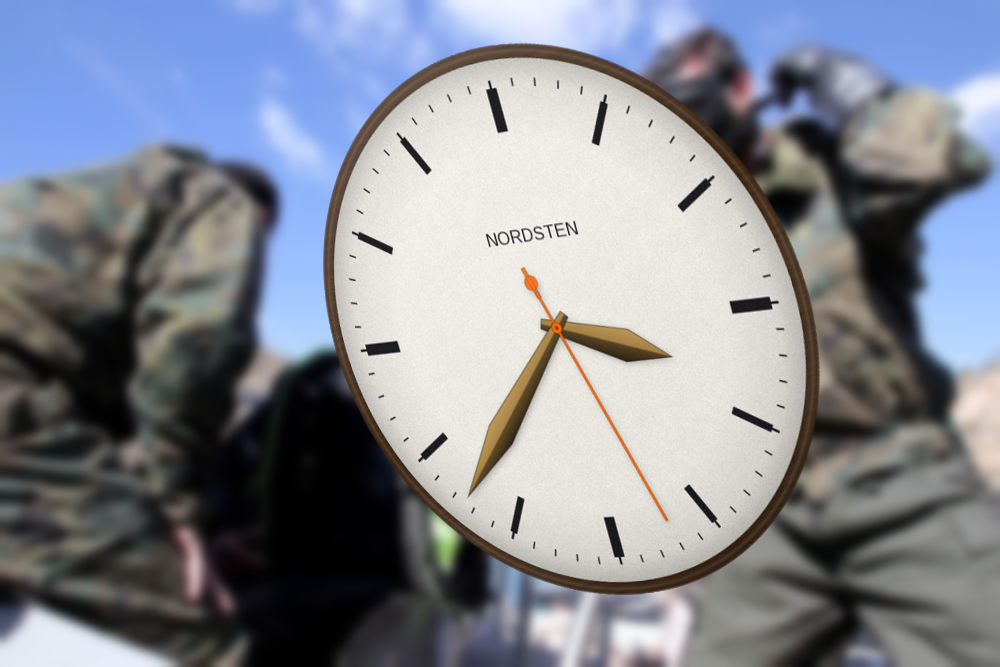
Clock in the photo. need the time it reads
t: 3:37:27
